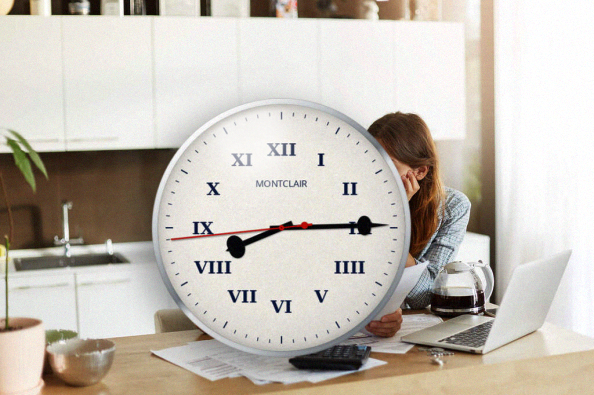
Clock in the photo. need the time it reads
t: 8:14:44
